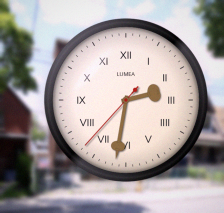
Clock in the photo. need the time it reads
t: 2:31:37
